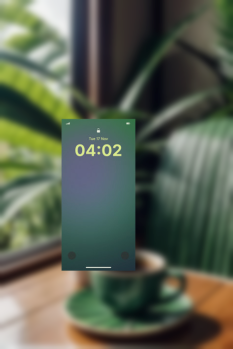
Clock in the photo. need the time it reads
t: 4:02
